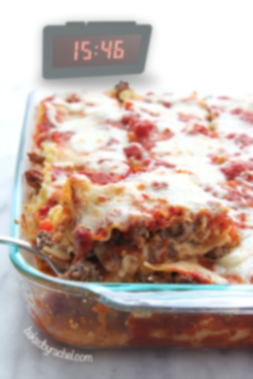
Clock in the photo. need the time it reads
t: 15:46
